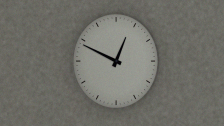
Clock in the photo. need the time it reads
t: 12:49
